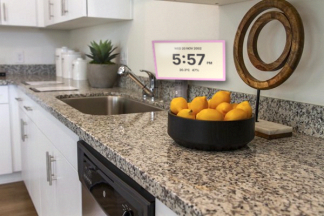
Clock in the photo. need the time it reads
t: 5:57
